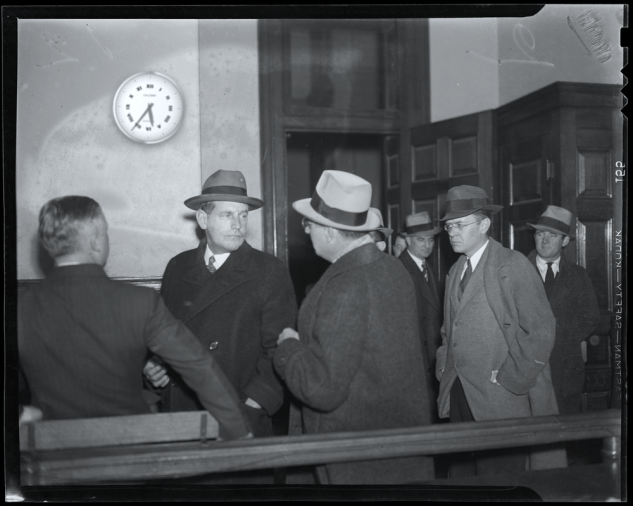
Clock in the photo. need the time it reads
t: 5:36
